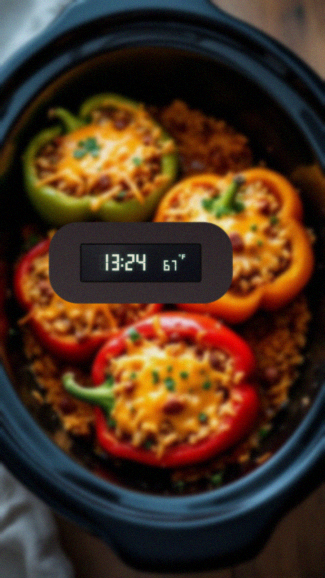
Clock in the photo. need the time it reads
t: 13:24
